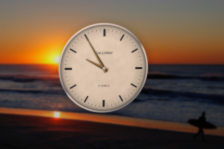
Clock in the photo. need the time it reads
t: 9:55
